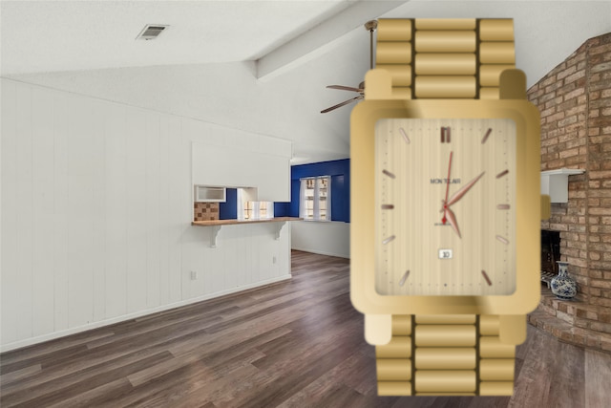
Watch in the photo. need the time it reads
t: 5:08:01
